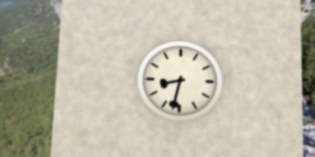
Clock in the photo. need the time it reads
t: 8:32
